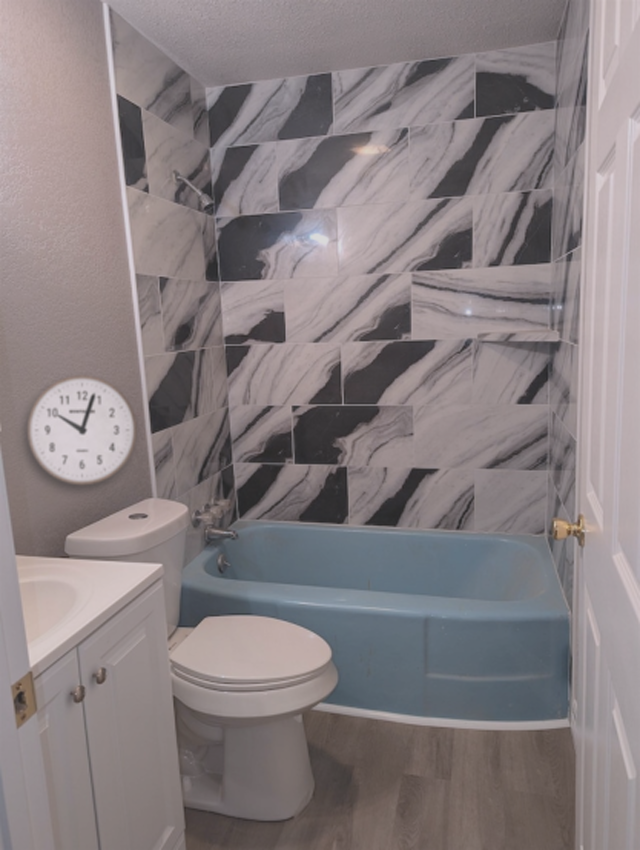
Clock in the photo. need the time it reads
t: 10:03
